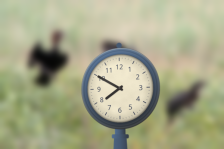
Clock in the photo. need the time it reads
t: 7:50
